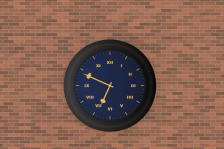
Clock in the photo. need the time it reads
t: 6:49
